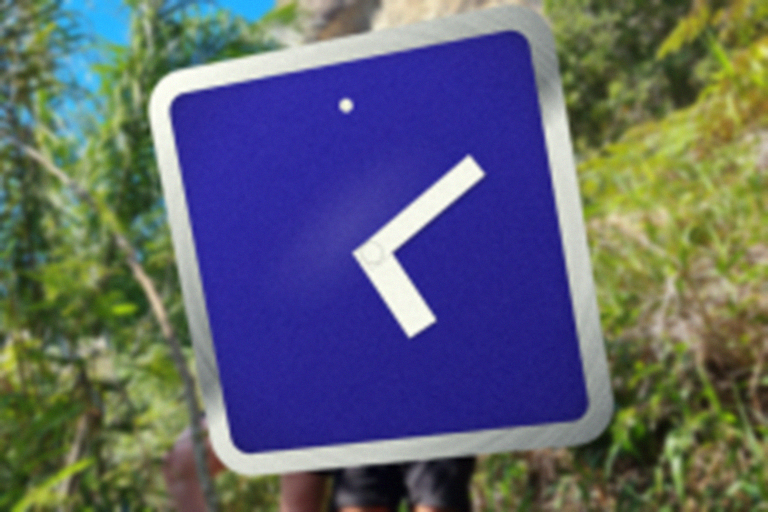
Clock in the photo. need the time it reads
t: 5:10
